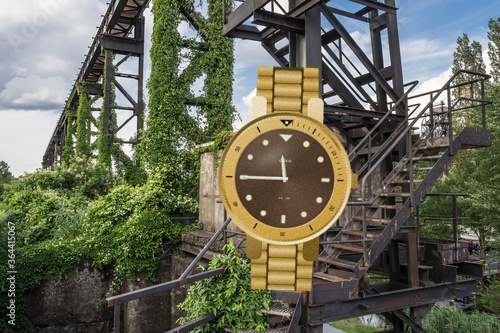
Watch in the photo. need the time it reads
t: 11:45
